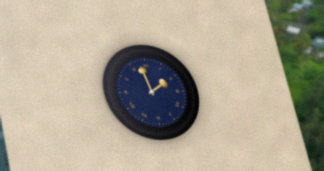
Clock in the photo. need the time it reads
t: 1:58
